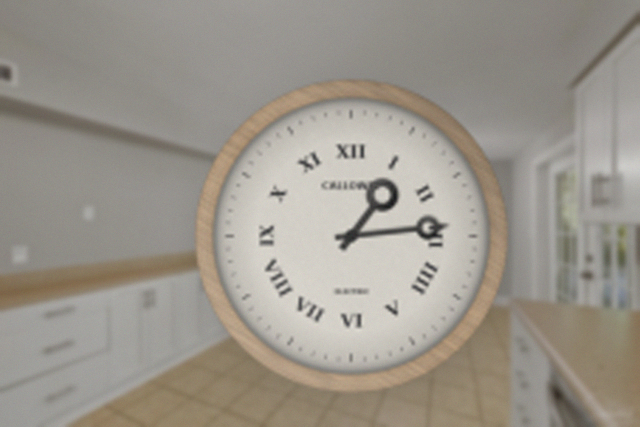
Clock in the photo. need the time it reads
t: 1:14
